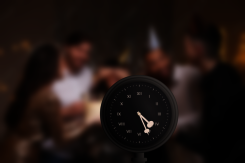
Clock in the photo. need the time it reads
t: 4:26
